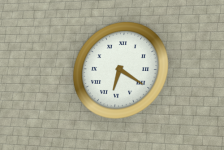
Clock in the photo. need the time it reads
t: 6:20
